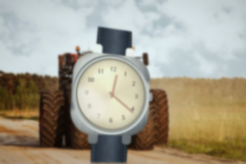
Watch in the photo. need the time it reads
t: 12:21
